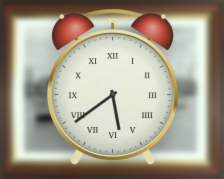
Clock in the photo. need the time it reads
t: 5:39
